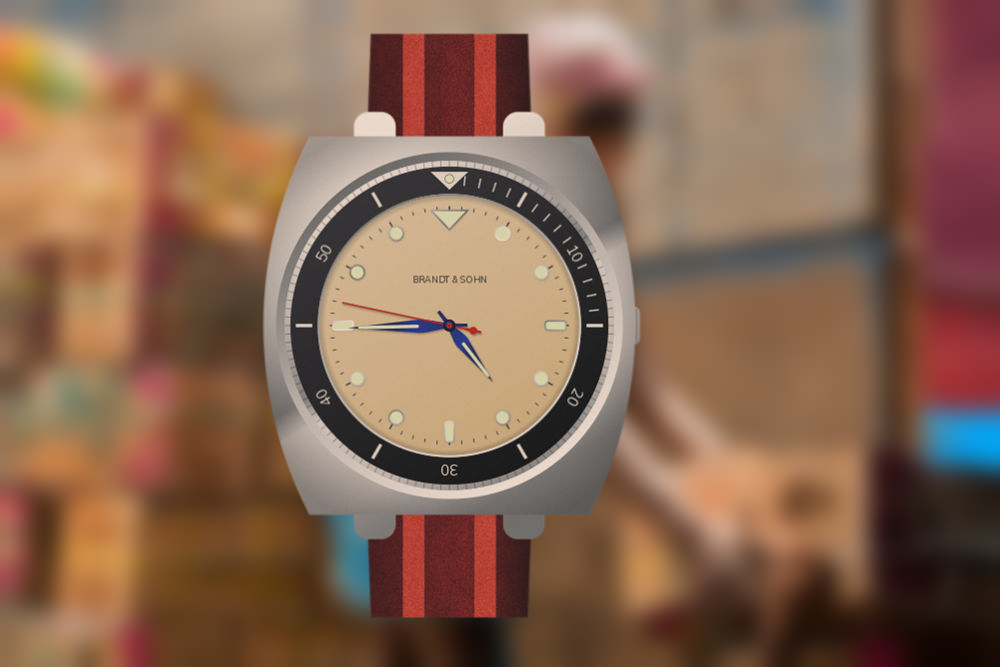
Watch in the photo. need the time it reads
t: 4:44:47
